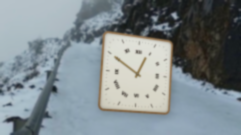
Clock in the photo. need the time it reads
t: 12:50
